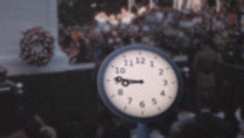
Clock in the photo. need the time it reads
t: 8:46
